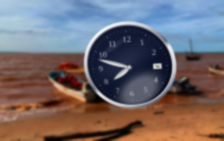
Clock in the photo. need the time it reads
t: 7:48
